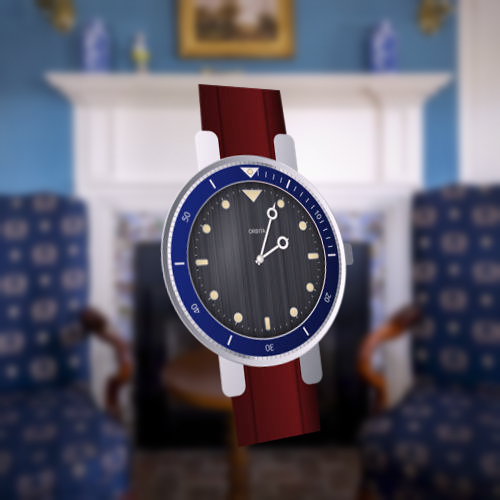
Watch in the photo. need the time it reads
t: 2:04
